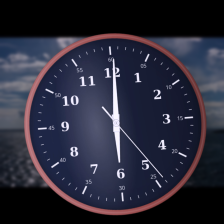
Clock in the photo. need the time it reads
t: 6:00:24
